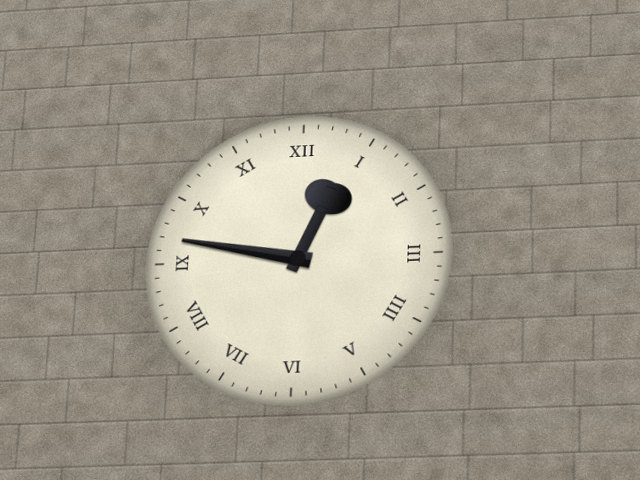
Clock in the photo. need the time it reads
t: 12:47
